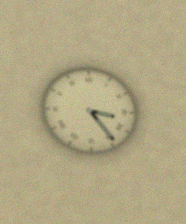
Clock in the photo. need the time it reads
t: 3:24
